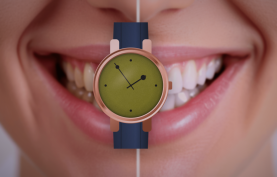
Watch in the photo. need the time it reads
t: 1:54
